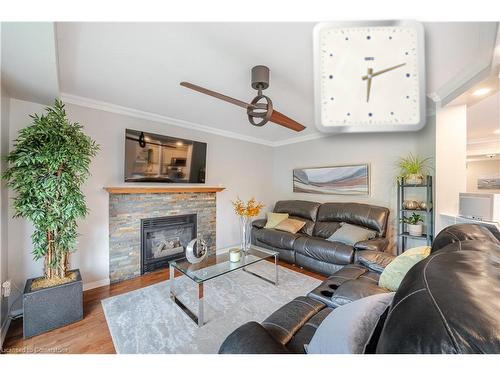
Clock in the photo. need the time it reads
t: 6:12
